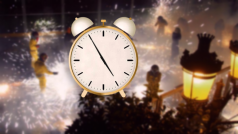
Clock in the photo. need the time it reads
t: 4:55
